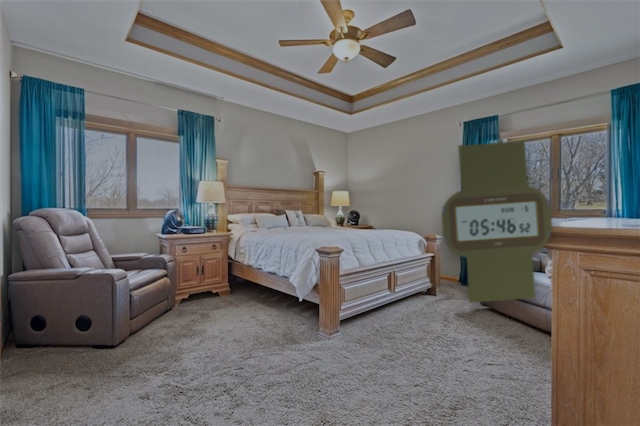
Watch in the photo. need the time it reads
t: 5:46
